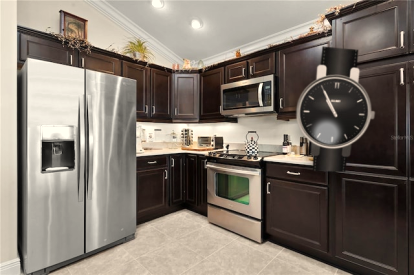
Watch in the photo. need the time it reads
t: 10:55
